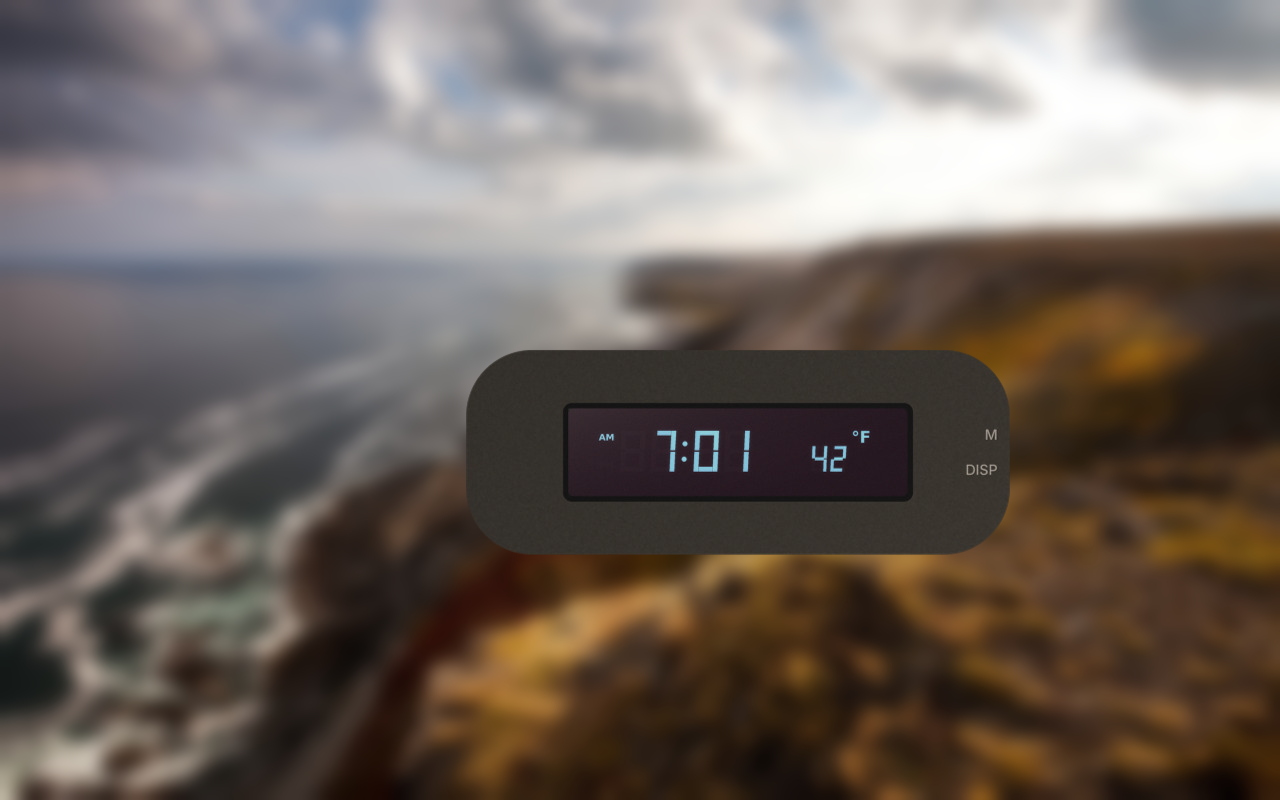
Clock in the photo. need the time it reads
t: 7:01
